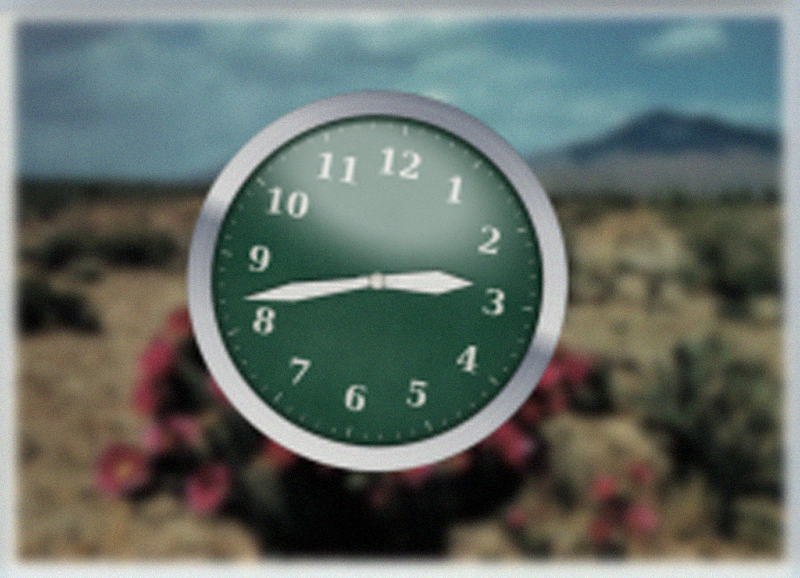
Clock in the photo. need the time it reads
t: 2:42
